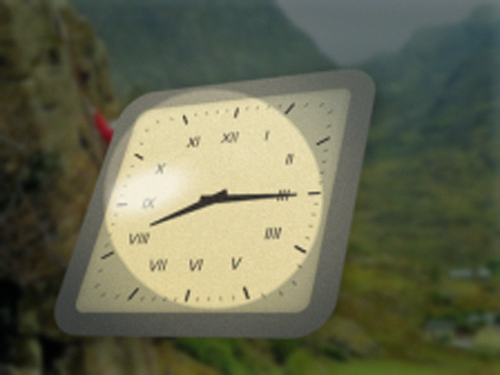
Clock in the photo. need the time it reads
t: 8:15
